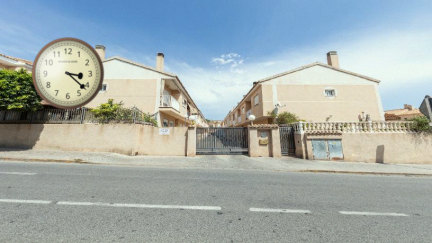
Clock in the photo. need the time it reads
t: 3:22
